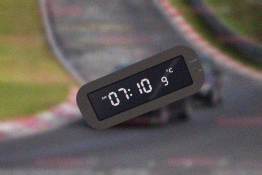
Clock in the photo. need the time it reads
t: 7:10
